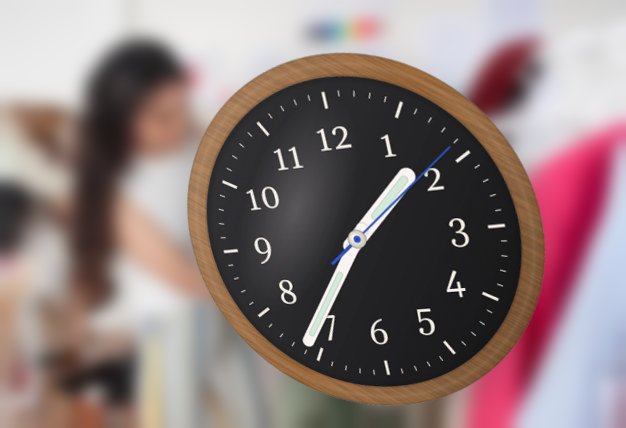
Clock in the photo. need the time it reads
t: 1:36:09
